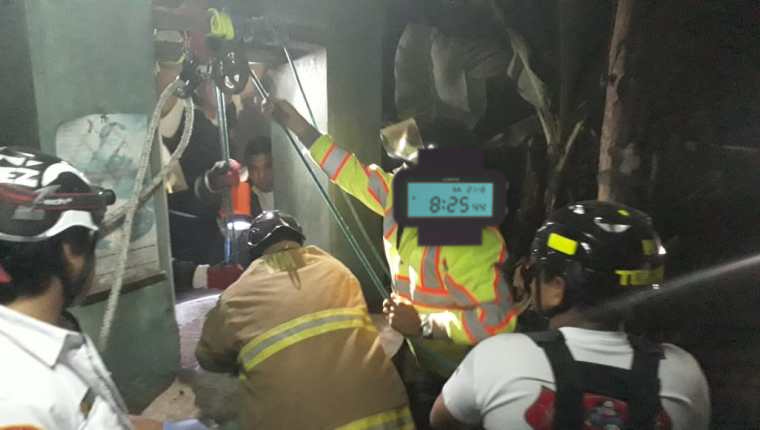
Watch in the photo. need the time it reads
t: 8:25
